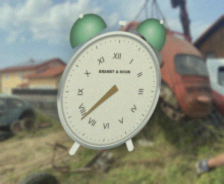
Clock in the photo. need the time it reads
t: 7:38
